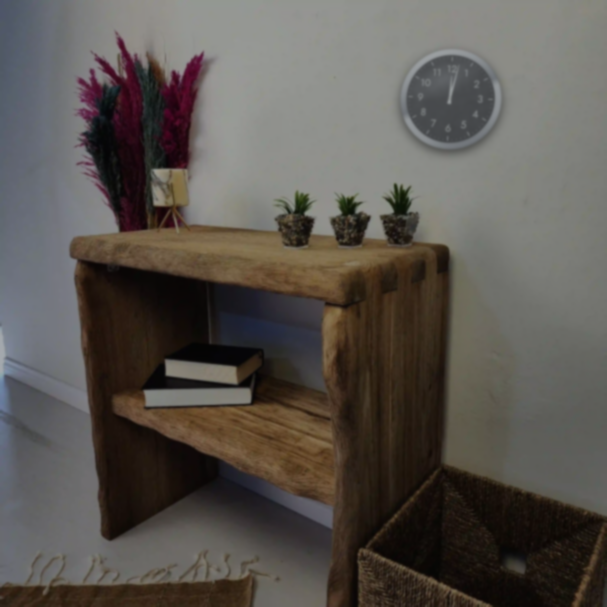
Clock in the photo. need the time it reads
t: 12:02
